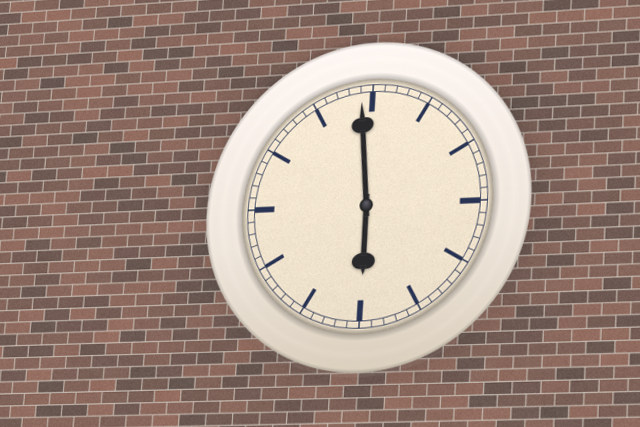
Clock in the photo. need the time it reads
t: 5:59
